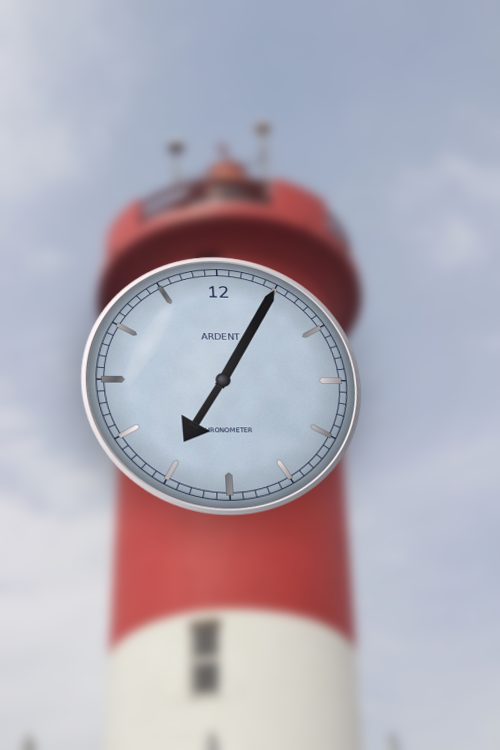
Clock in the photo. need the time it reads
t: 7:05
